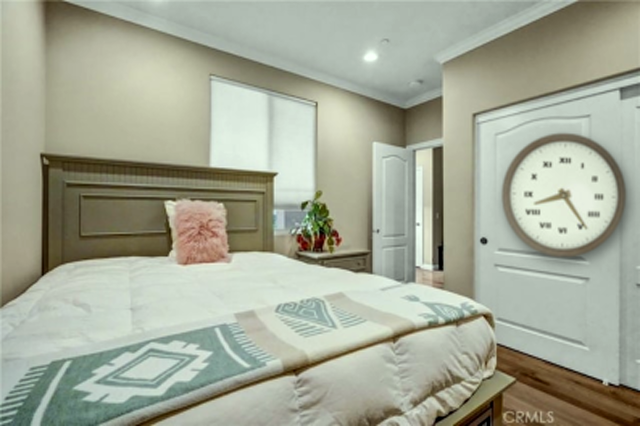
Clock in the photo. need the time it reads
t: 8:24
